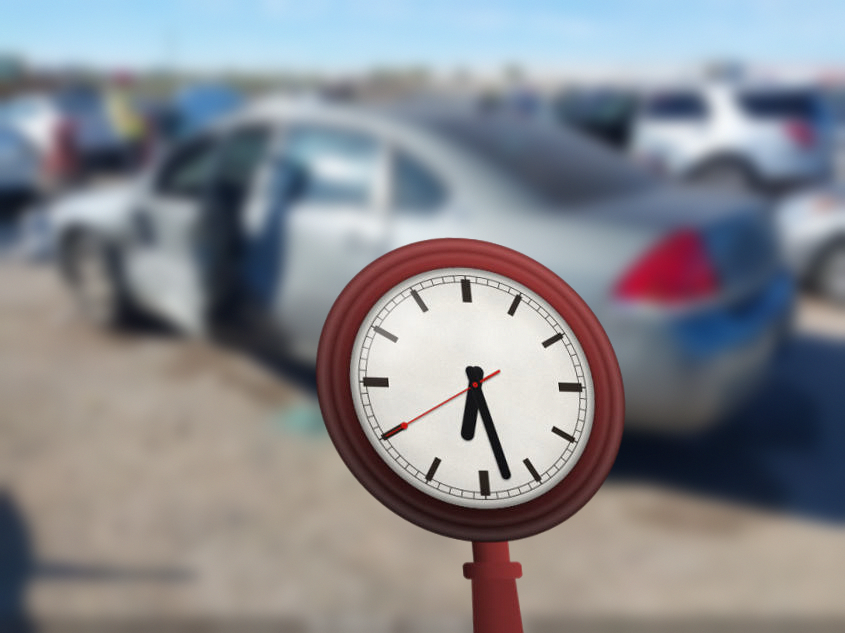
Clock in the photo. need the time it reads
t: 6:27:40
